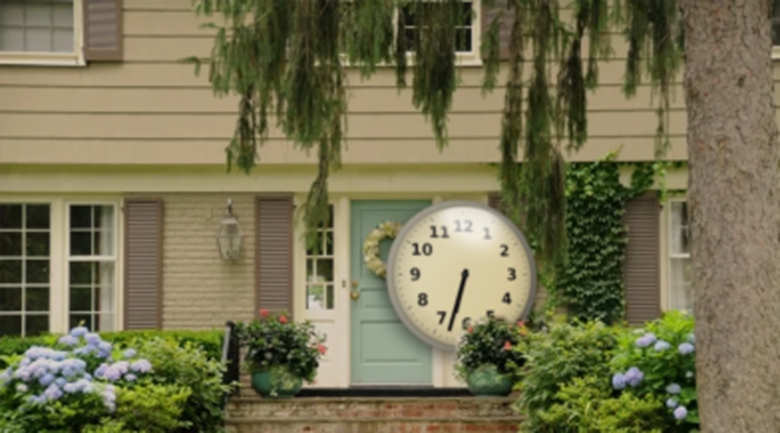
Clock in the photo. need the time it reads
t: 6:33
